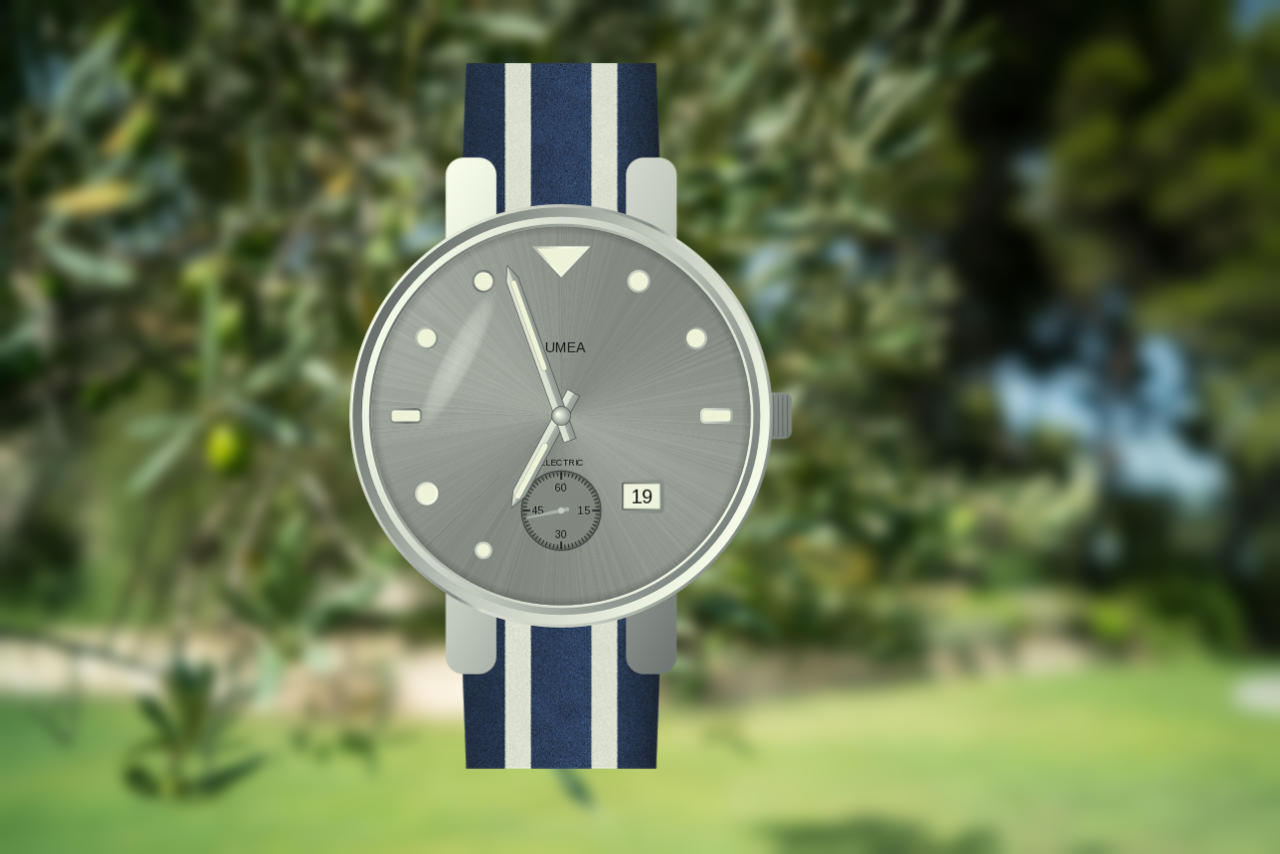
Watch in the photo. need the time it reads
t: 6:56:43
